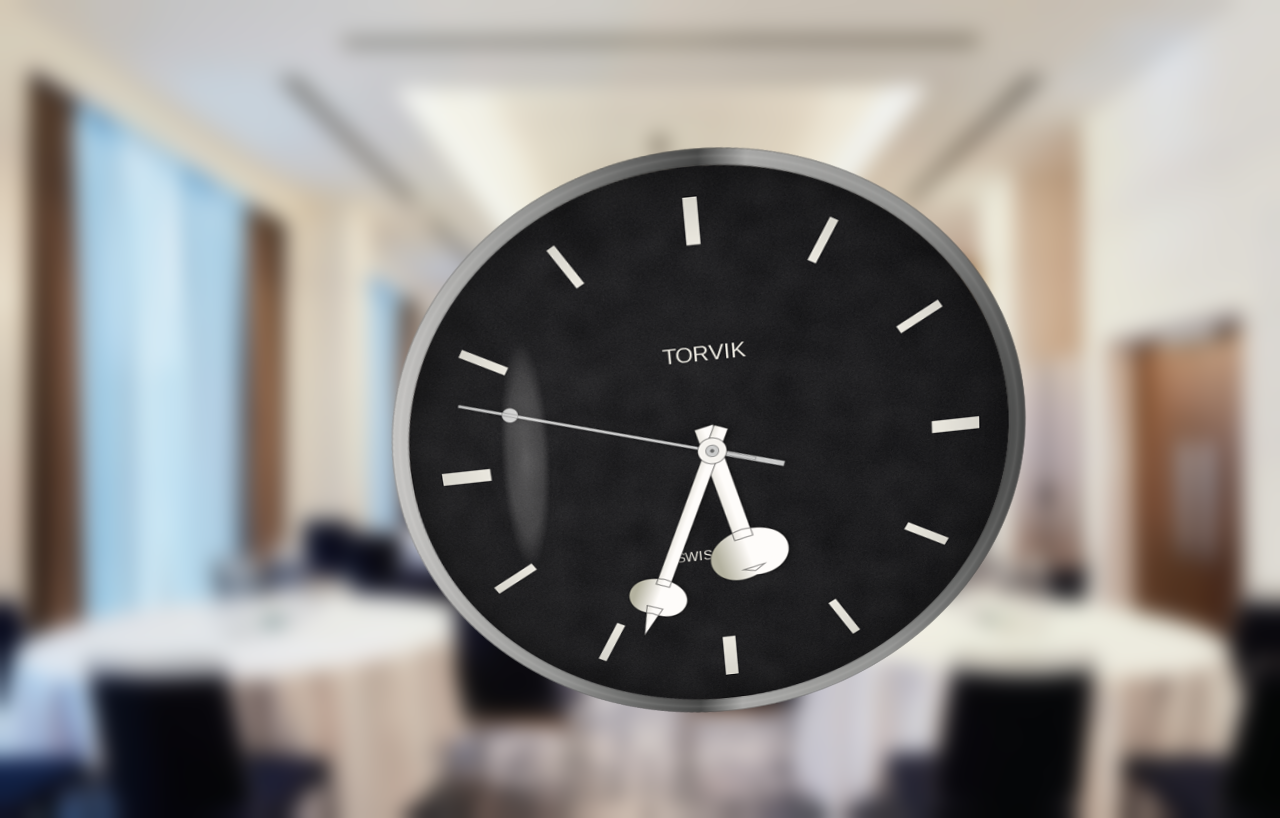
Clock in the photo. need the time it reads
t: 5:33:48
